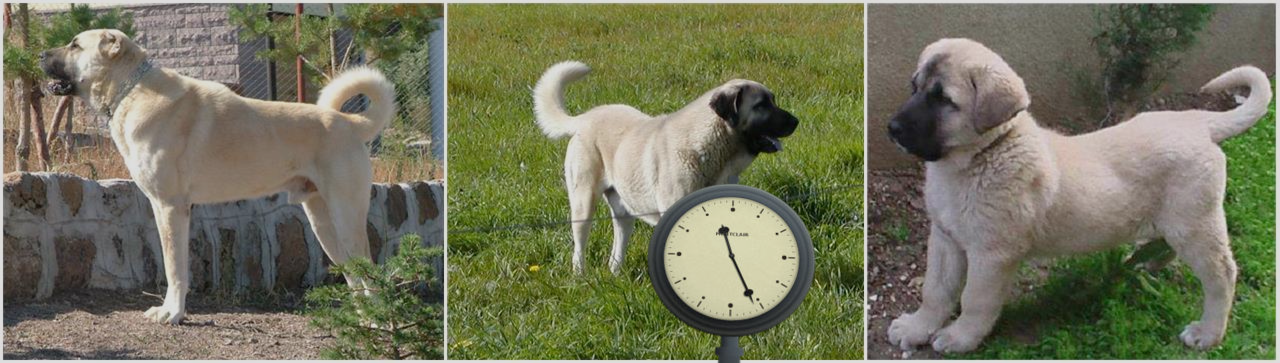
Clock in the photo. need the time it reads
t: 11:26
